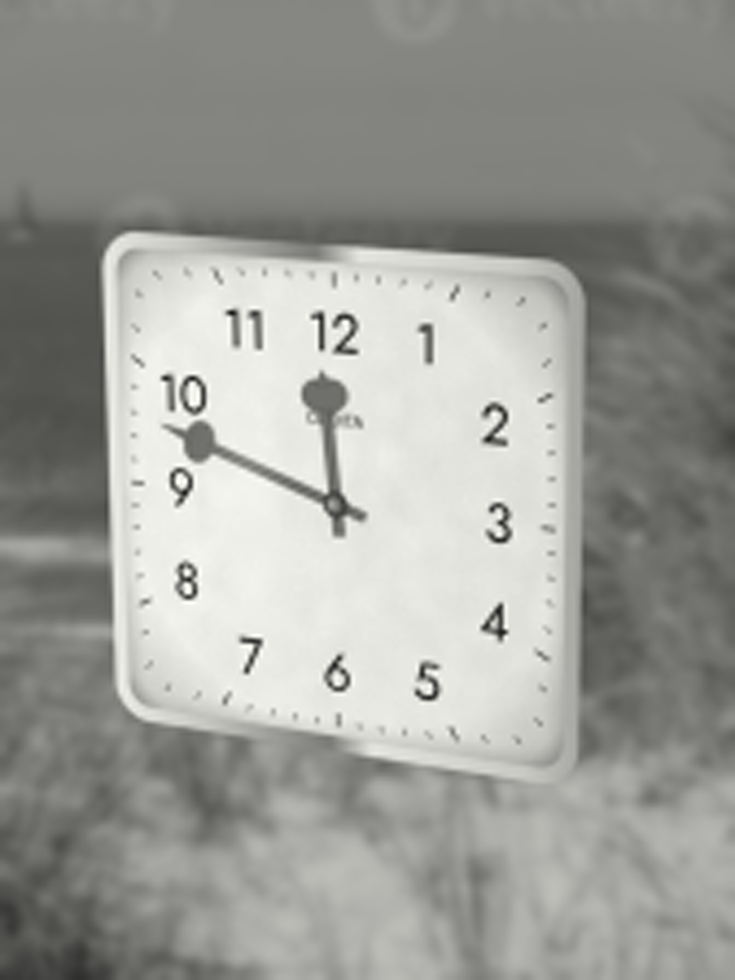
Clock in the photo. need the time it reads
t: 11:48
